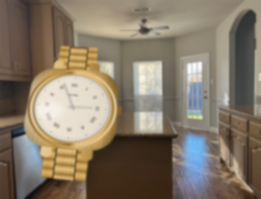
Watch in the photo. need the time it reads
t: 2:56
